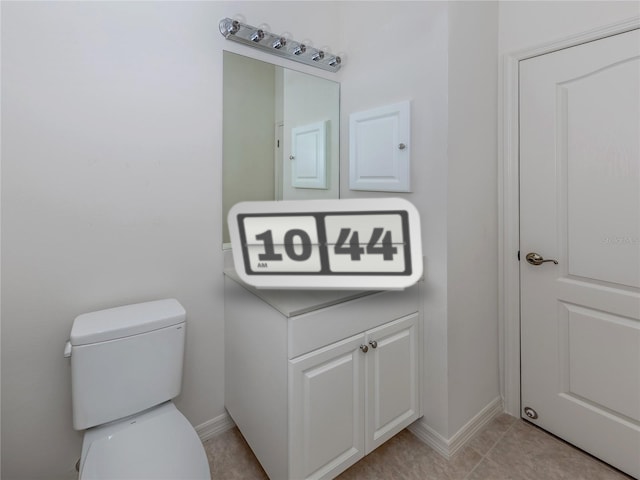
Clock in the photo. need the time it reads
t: 10:44
